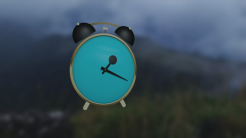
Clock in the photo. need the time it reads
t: 1:19
